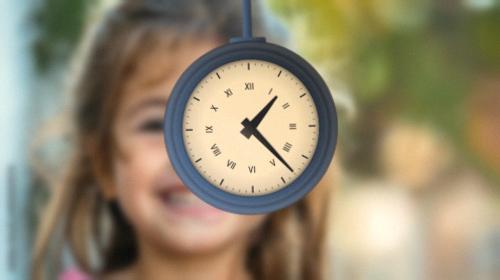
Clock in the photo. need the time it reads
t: 1:23
